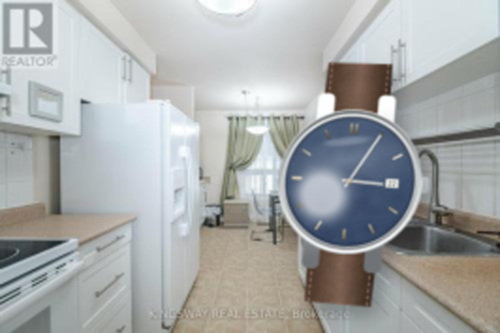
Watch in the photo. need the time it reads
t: 3:05
